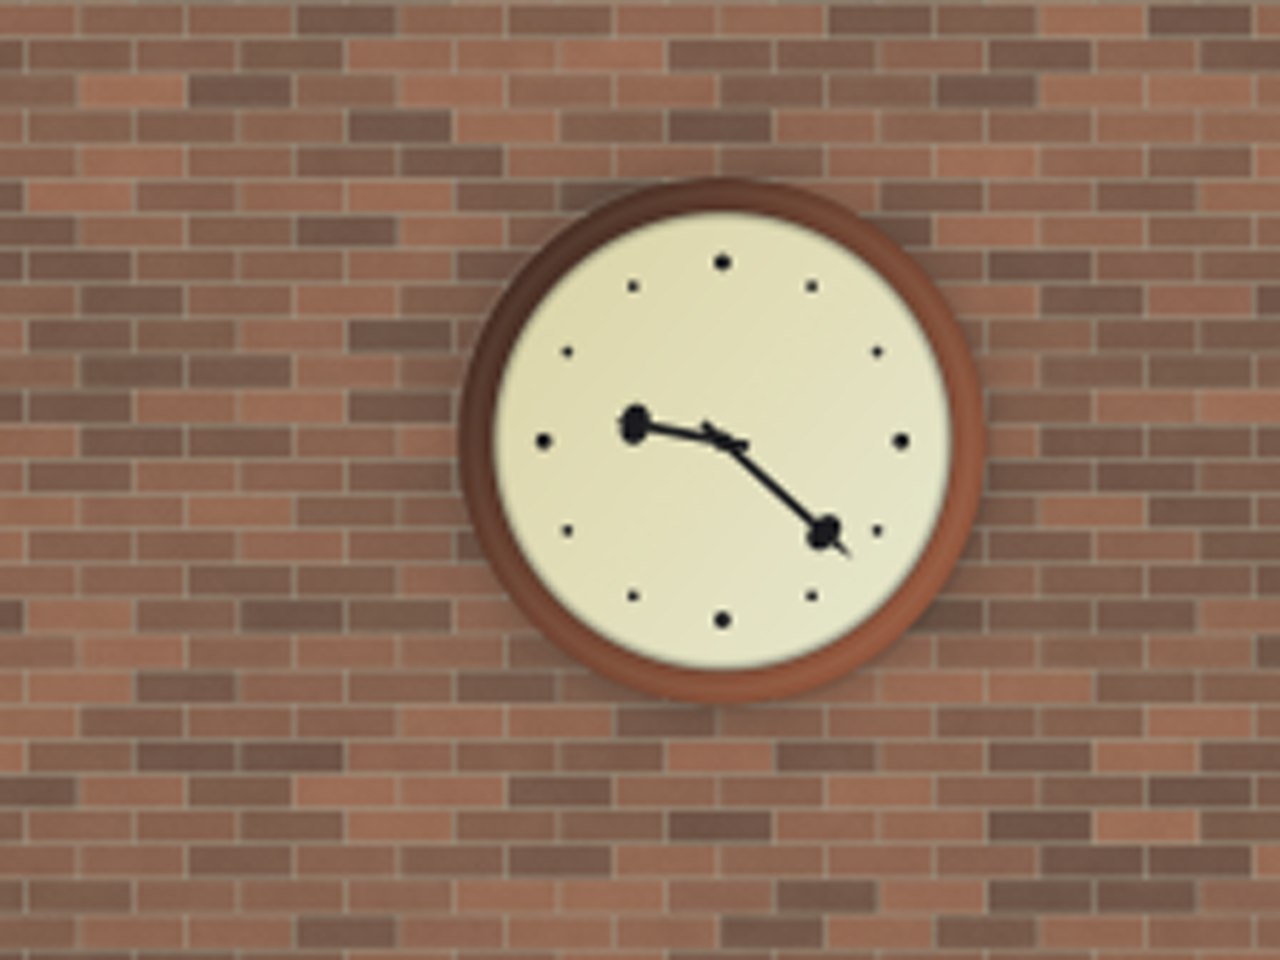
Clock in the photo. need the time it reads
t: 9:22
